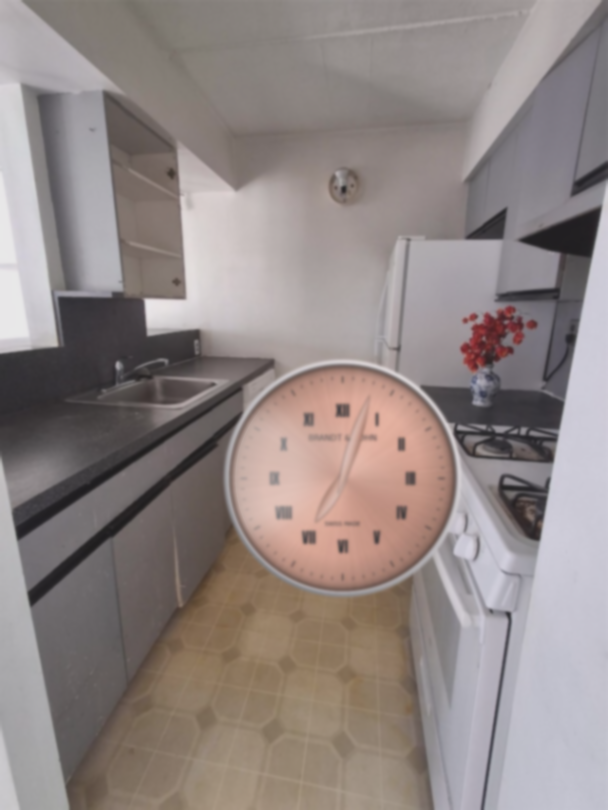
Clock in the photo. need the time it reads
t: 7:03
